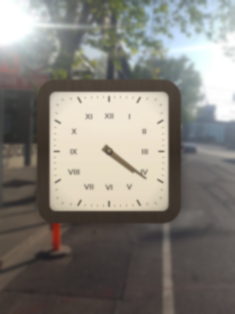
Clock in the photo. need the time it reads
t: 4:21
